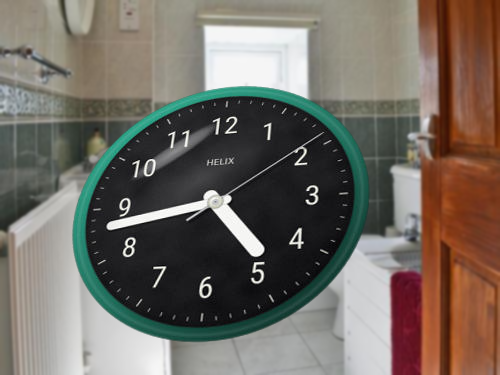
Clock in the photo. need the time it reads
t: 4:43:09
